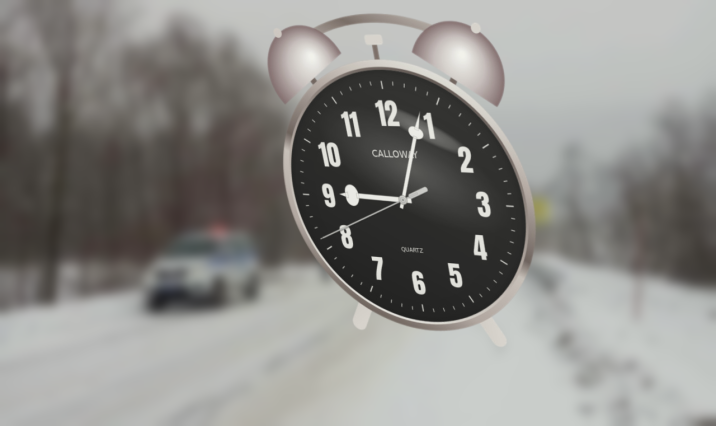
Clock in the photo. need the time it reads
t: 9:03:41
